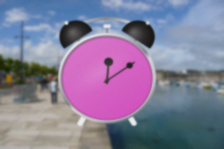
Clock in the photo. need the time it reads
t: 12:09
